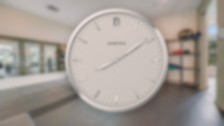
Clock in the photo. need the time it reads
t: 8:09
